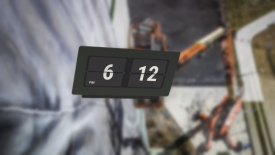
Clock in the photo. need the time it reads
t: 6:12
